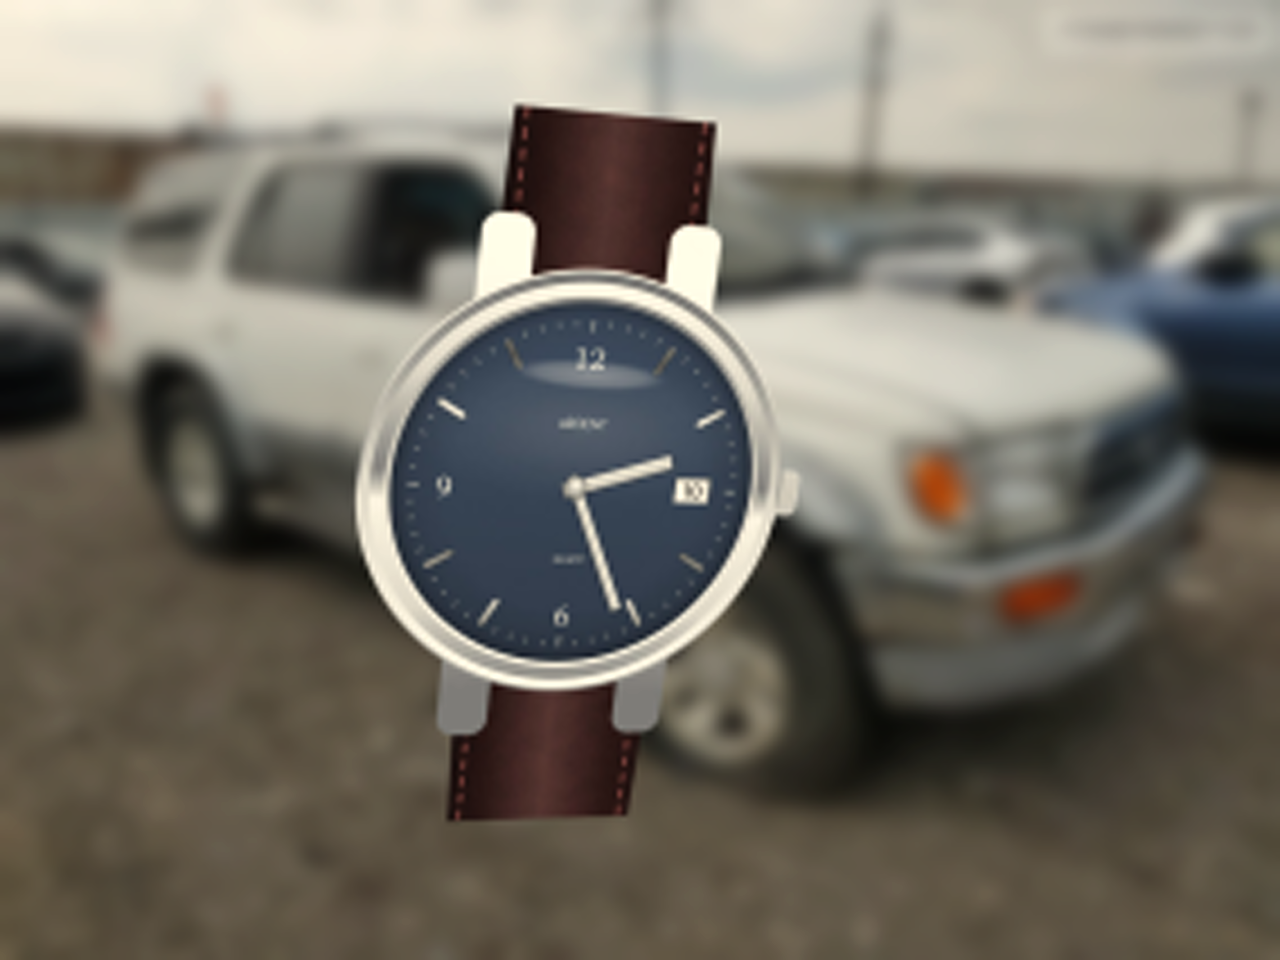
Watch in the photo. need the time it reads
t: 2:26
